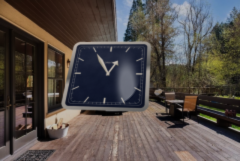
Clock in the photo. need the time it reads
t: 12:55
